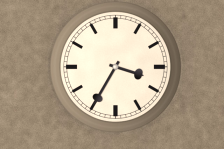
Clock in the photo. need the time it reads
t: 3:35
